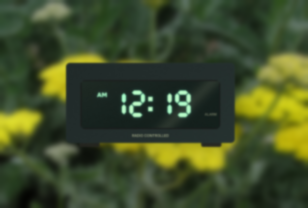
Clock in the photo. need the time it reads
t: 12:19
